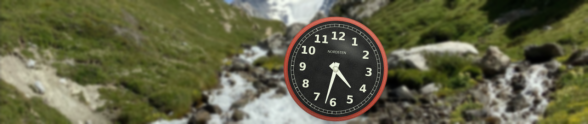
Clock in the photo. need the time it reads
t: 4:32
